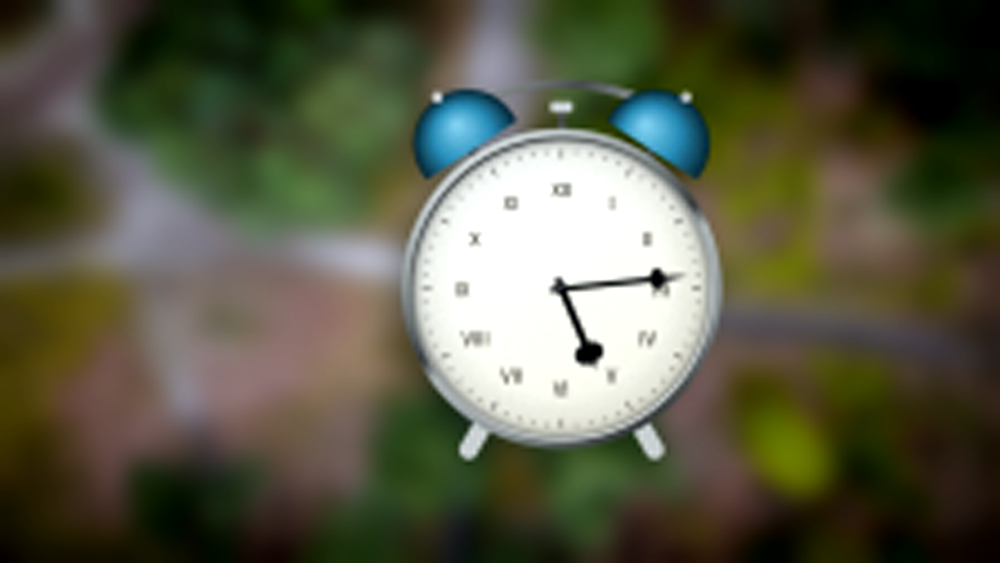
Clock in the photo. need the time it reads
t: 5:14
